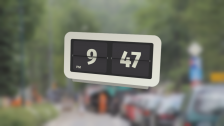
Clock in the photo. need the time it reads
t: 9:47
